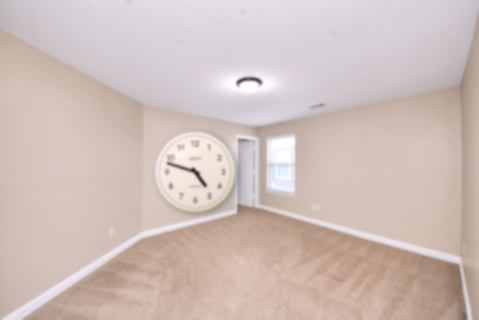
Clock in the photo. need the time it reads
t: 4:48
